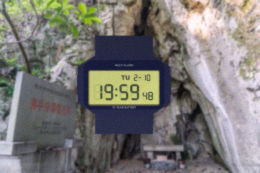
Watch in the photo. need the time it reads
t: 19:59
